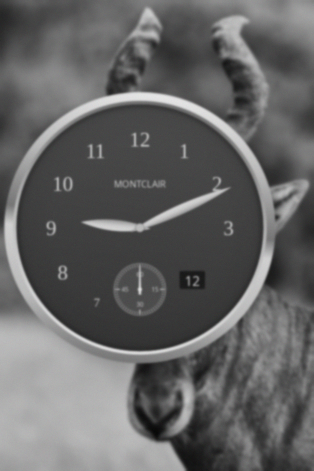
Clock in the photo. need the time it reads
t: 9:11
